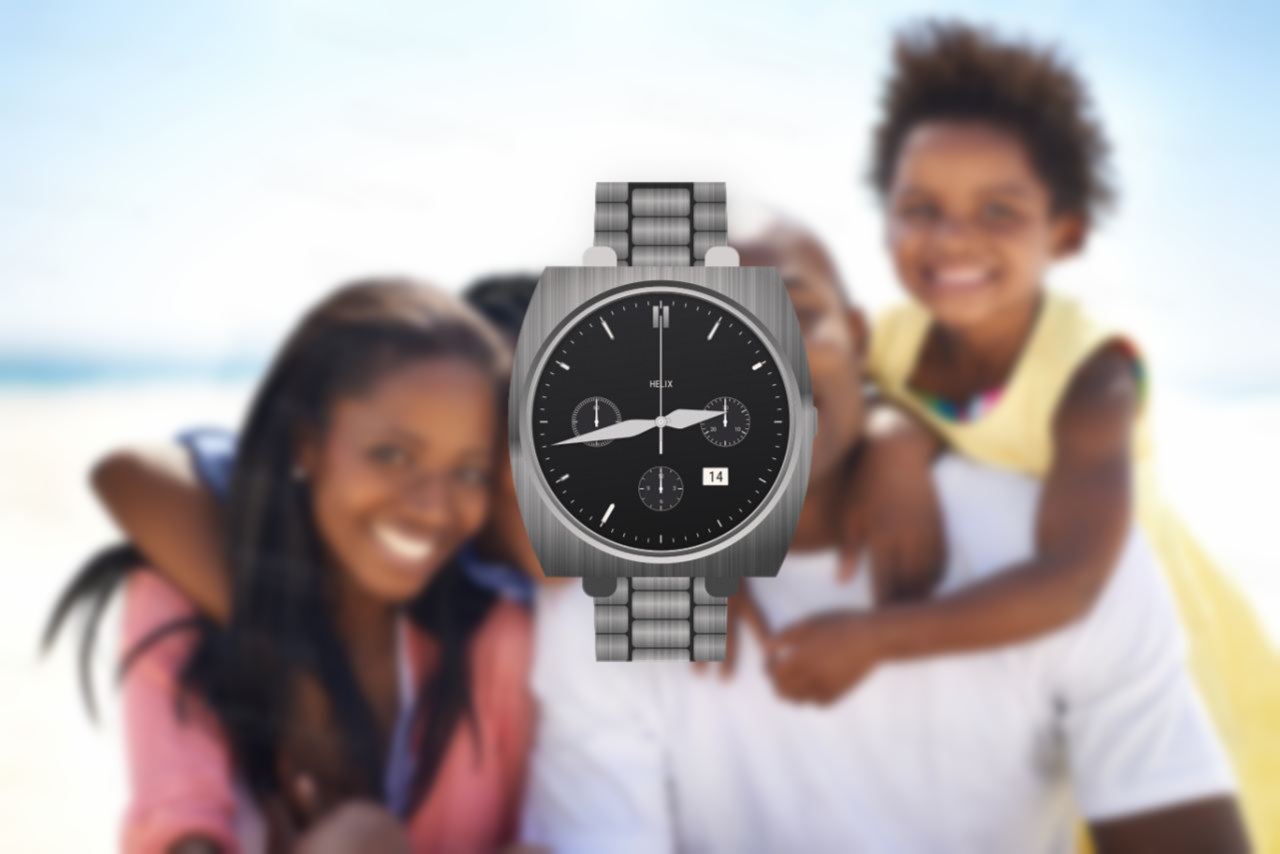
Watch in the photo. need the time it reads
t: 2:43
